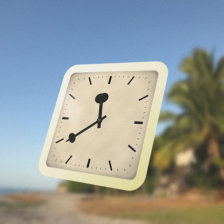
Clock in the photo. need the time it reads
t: 11:39
